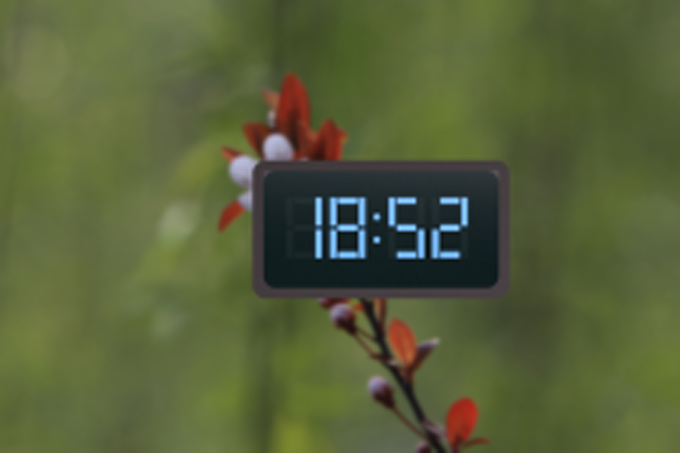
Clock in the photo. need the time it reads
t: 18:52
